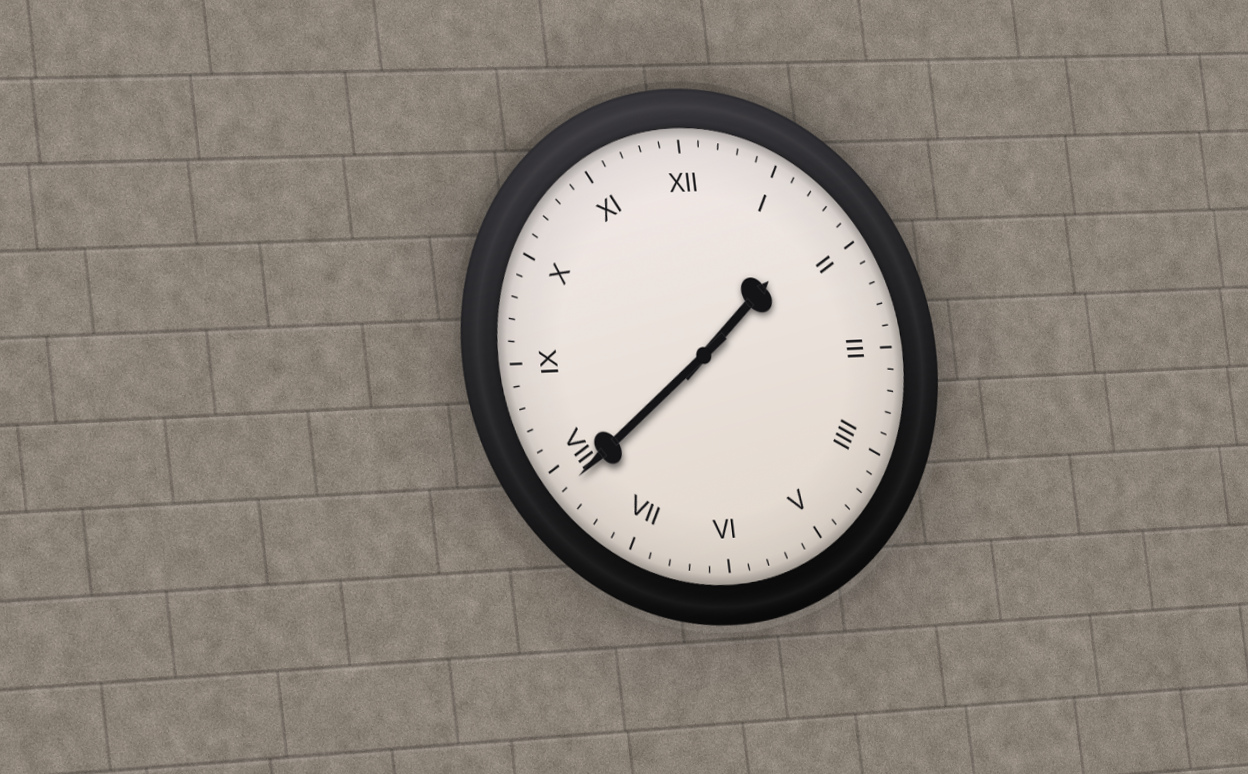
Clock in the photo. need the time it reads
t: 1:39
